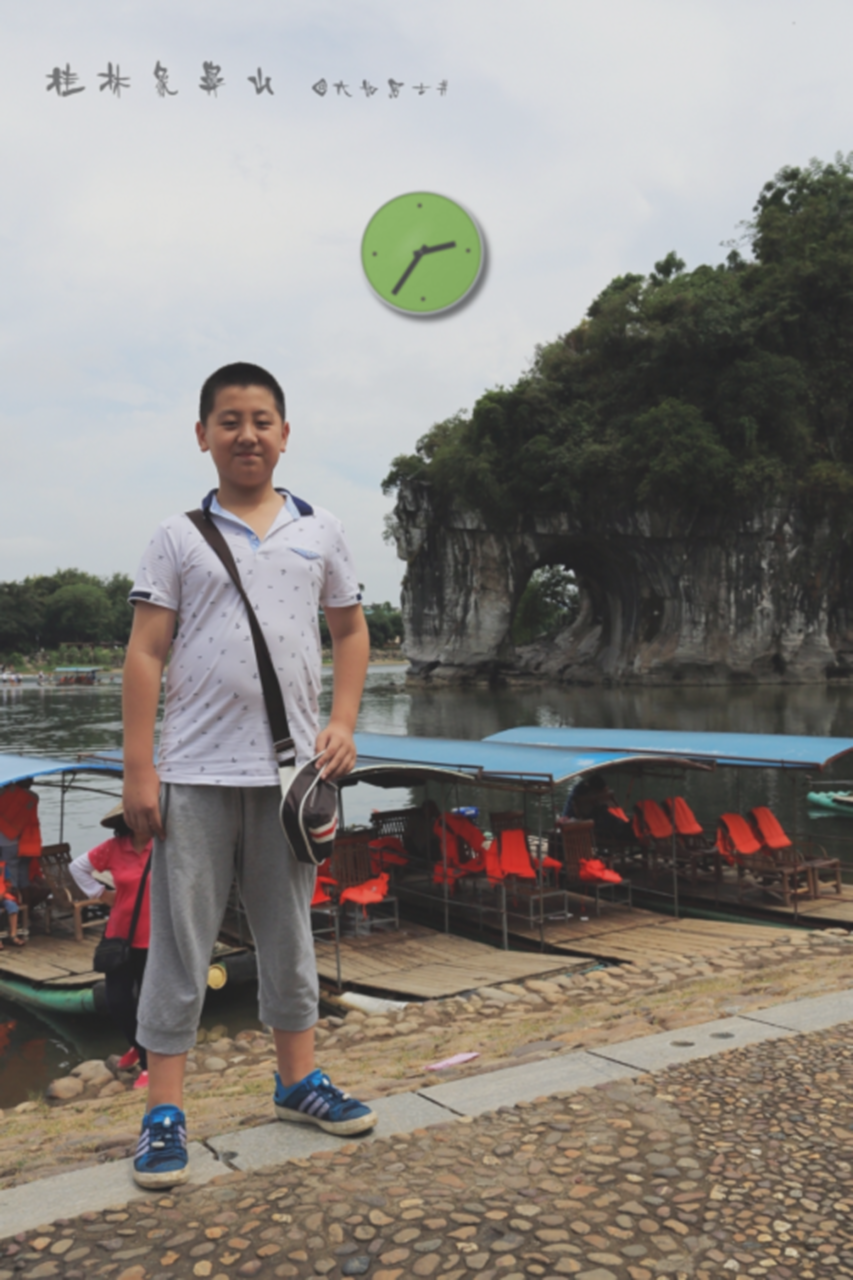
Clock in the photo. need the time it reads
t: 2:36
